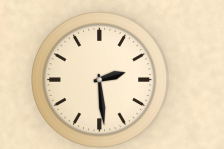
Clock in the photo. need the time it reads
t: 2:29
